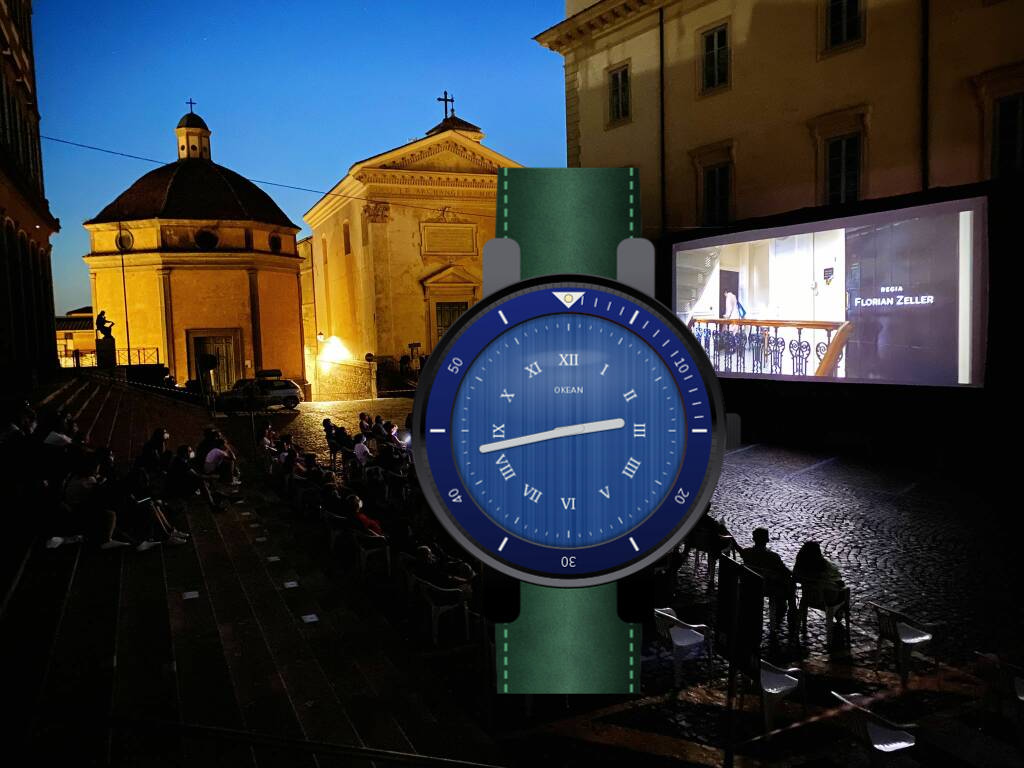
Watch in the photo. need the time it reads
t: 2:43
